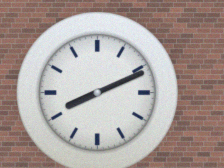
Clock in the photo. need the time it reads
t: 8:11
